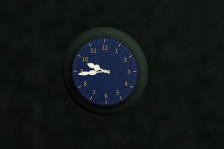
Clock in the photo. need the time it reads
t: 9:44
